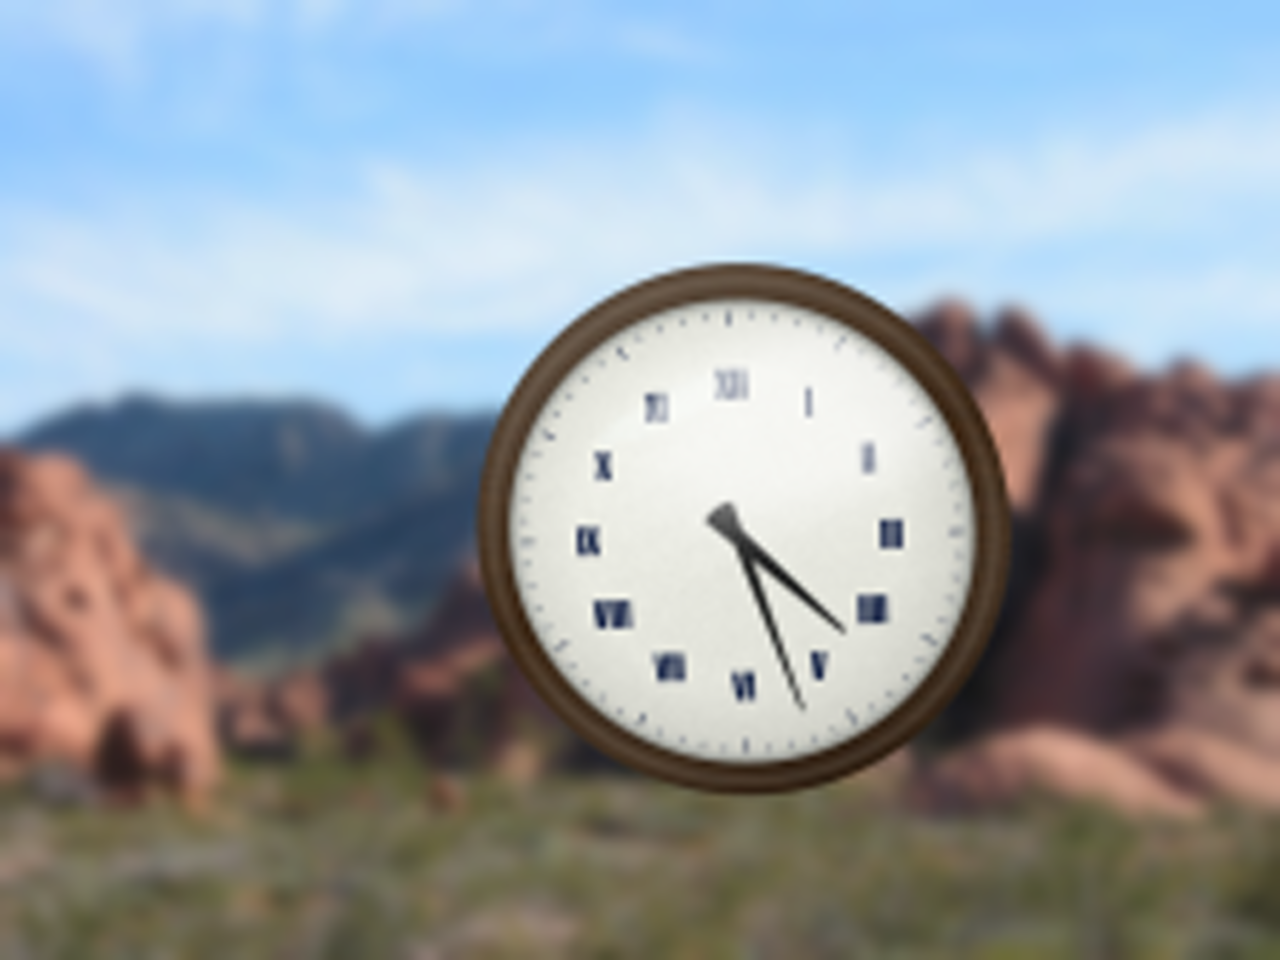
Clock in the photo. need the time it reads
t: 4:27
